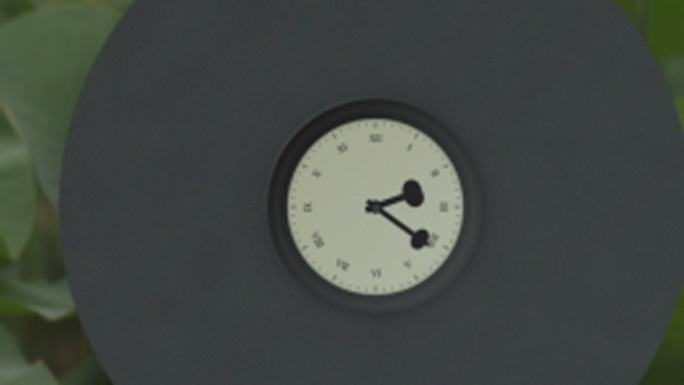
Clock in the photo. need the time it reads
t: 2:21
